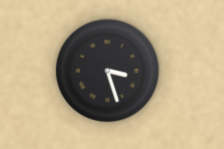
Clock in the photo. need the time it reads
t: 3:27
